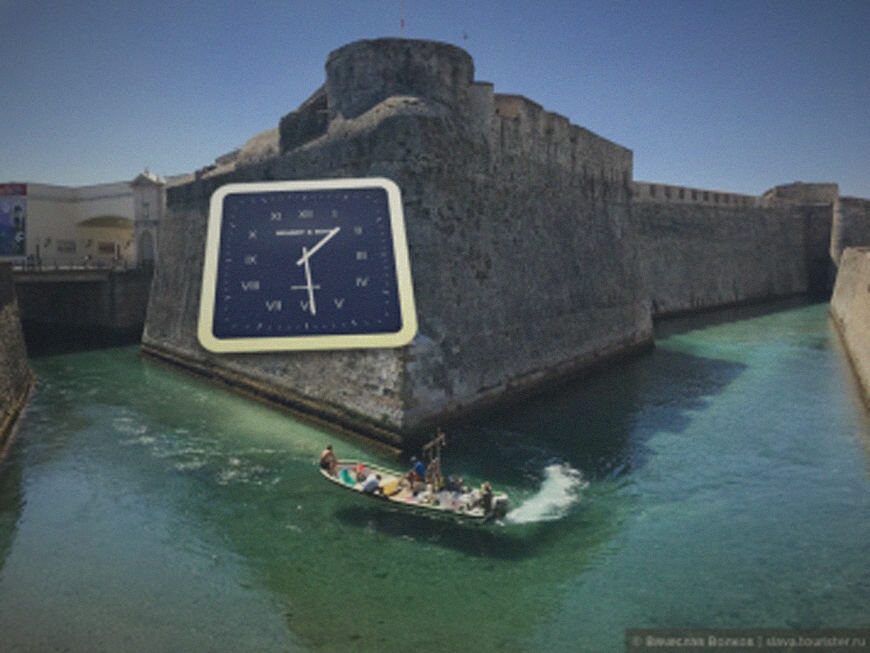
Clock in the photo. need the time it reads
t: 1:29
